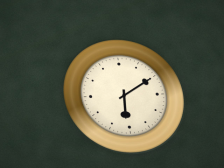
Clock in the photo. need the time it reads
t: 6:10
